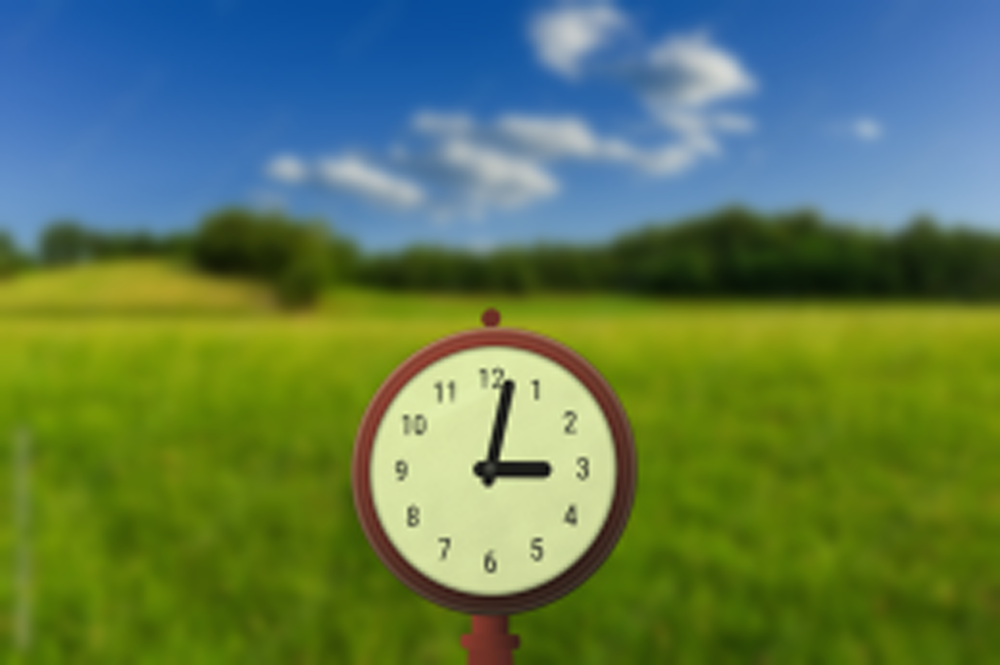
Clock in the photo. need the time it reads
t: 3:02
